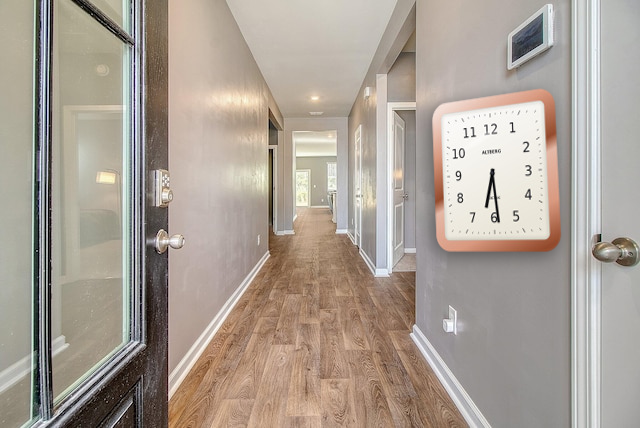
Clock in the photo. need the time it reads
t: 6:29
